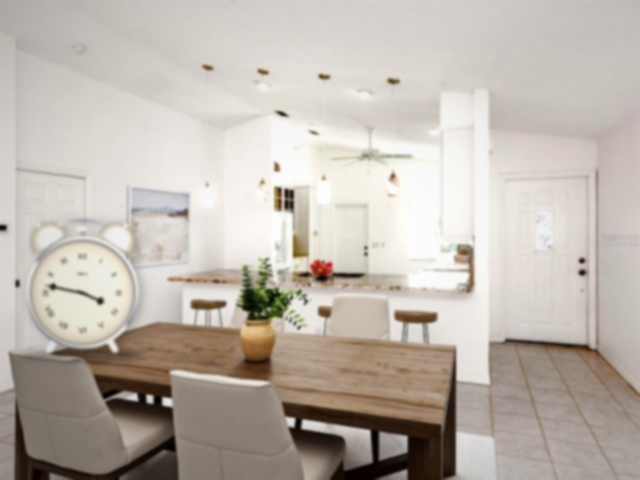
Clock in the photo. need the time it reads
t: 3:47
